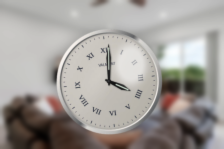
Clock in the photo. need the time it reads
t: 4:01
